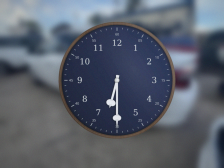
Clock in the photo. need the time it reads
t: 6:30
